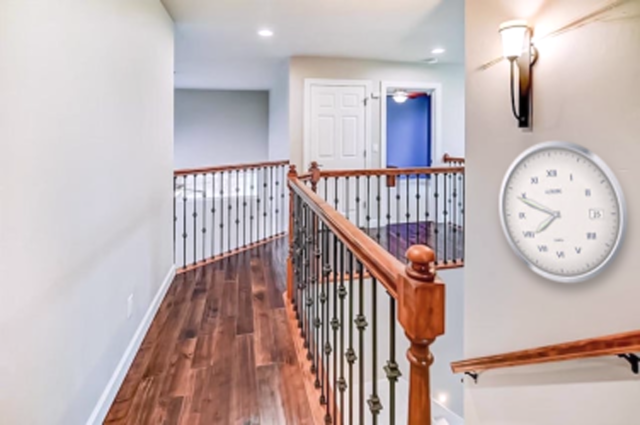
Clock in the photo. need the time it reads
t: 7:49
